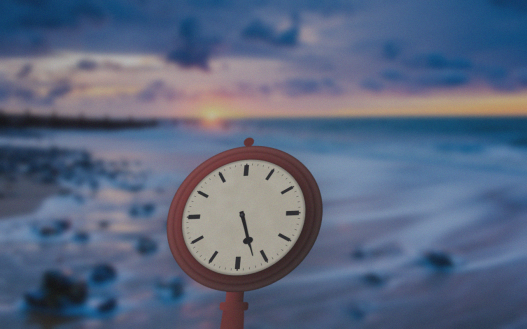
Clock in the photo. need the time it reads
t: 5:27
